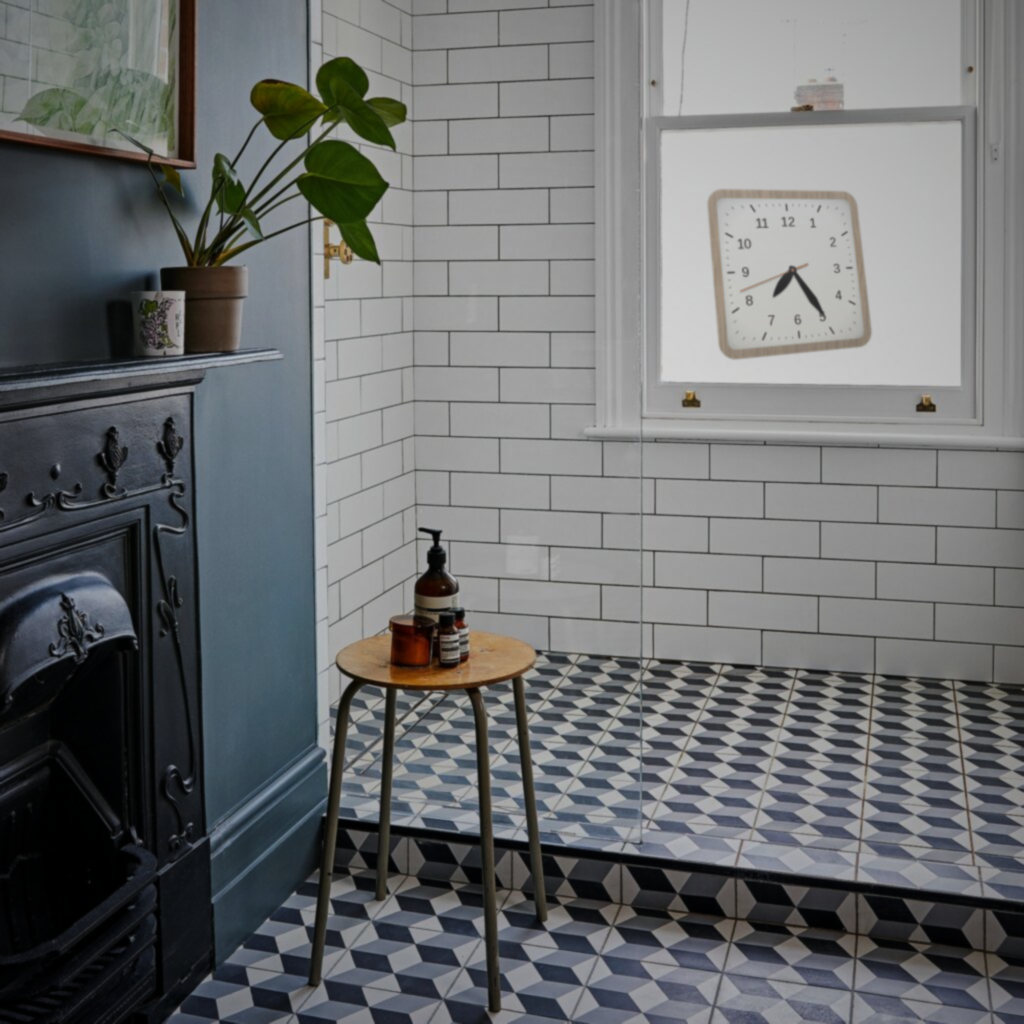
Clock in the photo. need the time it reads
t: 7:24:42
